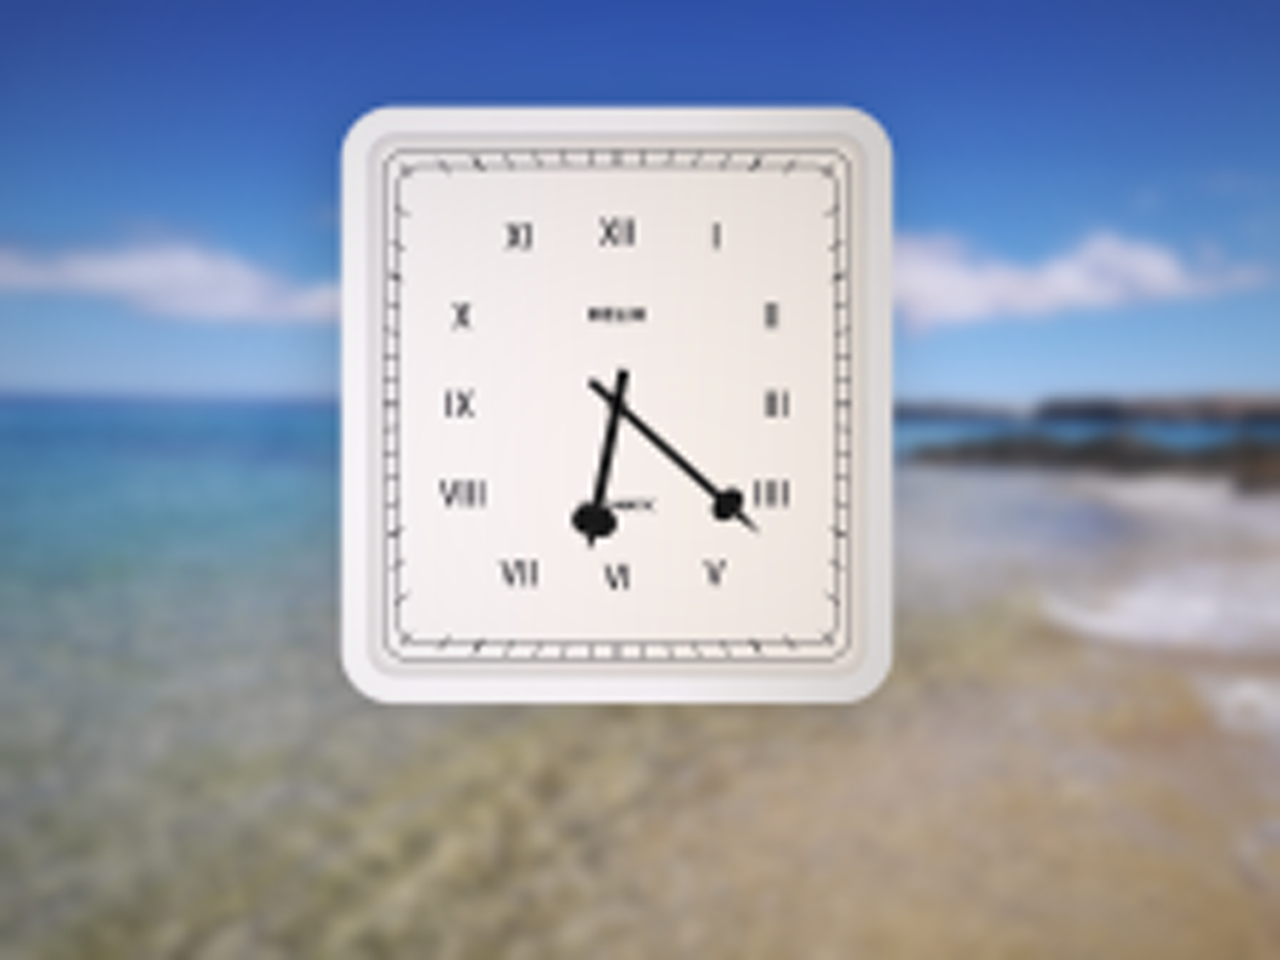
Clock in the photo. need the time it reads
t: 6:22
